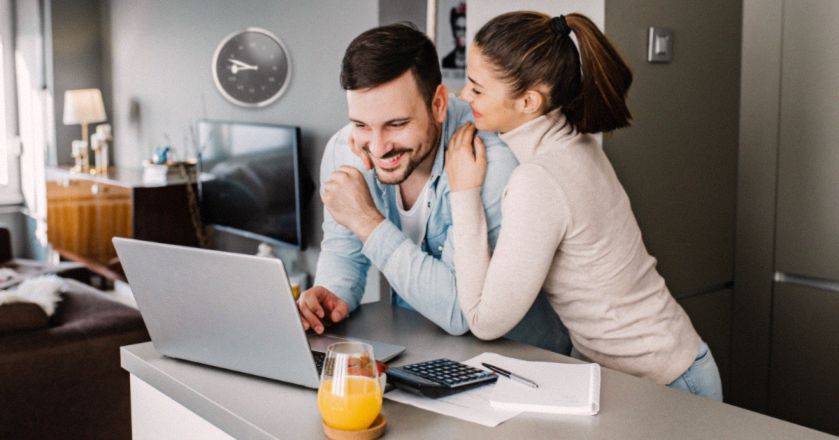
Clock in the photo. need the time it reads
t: 8:48
